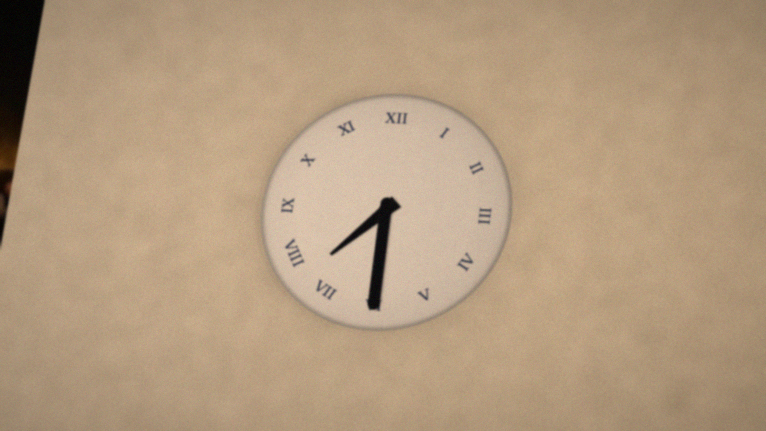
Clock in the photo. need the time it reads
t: 7:30
